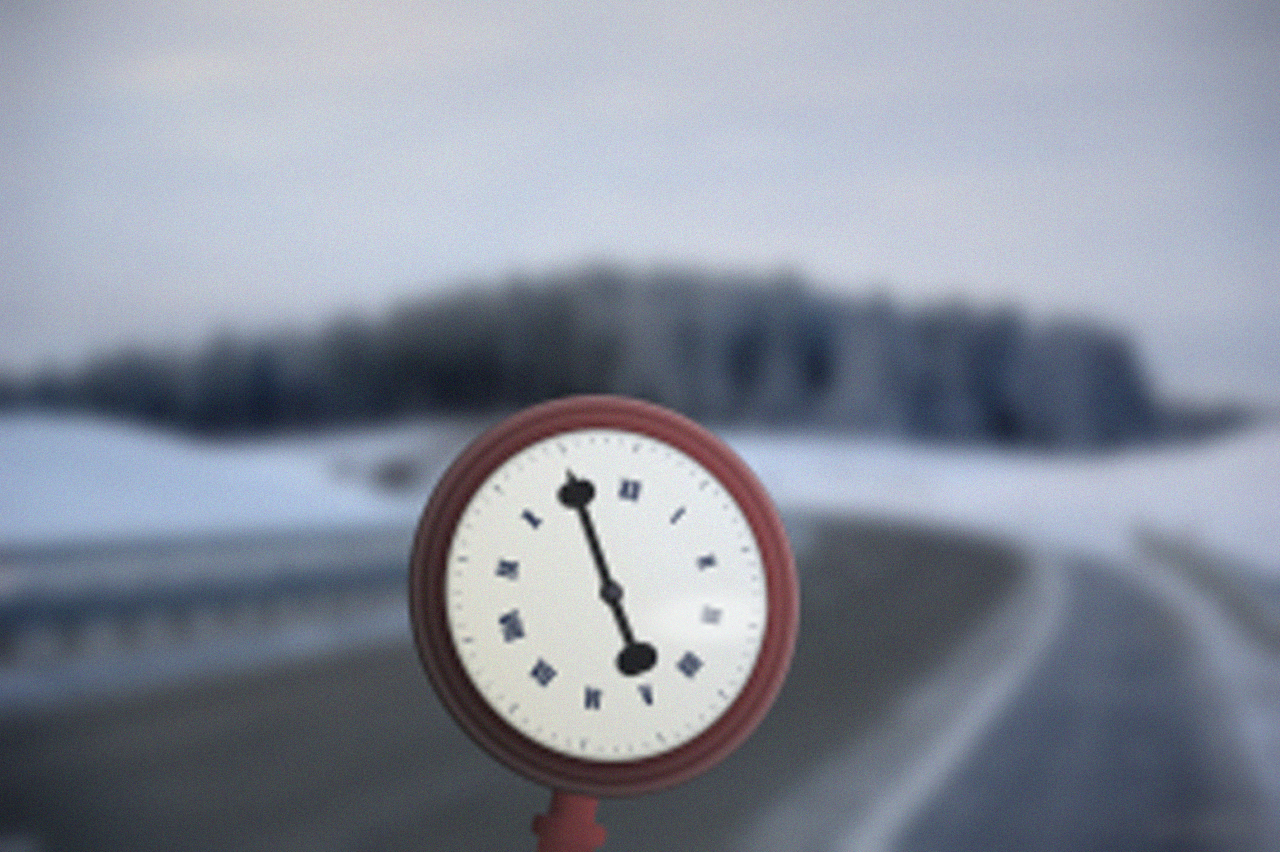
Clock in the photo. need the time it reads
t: 4:55
